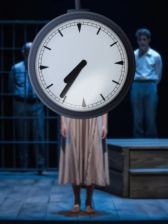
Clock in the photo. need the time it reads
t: 7:36
